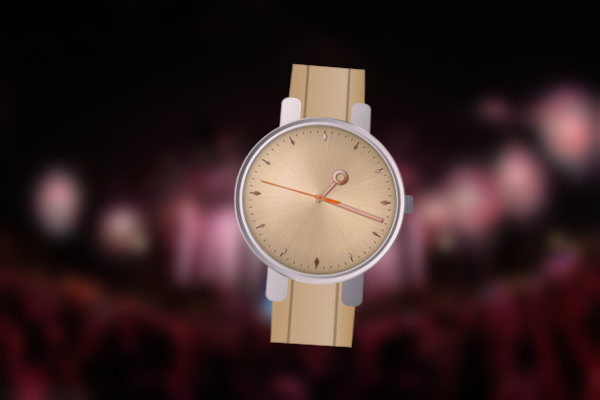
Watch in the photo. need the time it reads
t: 1:17:47
